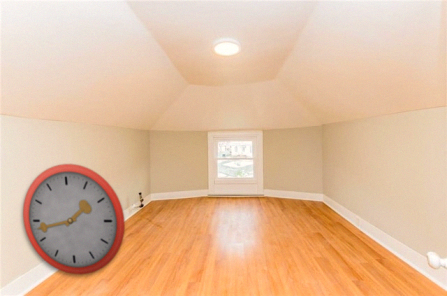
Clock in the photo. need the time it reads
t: 1:43
